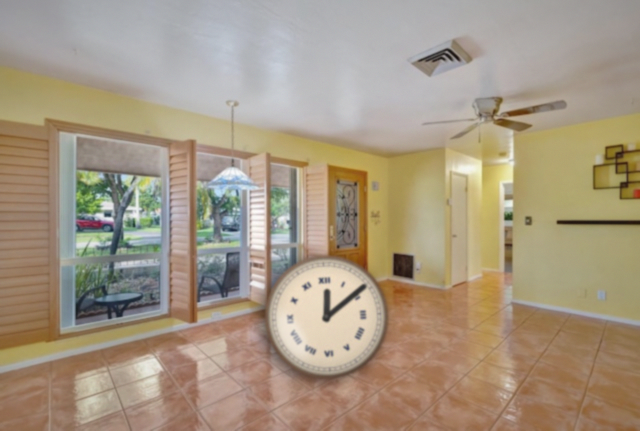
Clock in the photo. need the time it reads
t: 12:09
